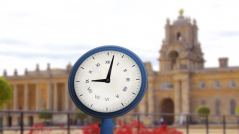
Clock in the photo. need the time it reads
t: 9:02
